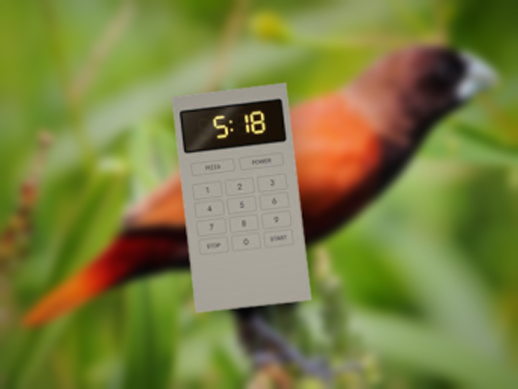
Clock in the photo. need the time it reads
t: 5:18
